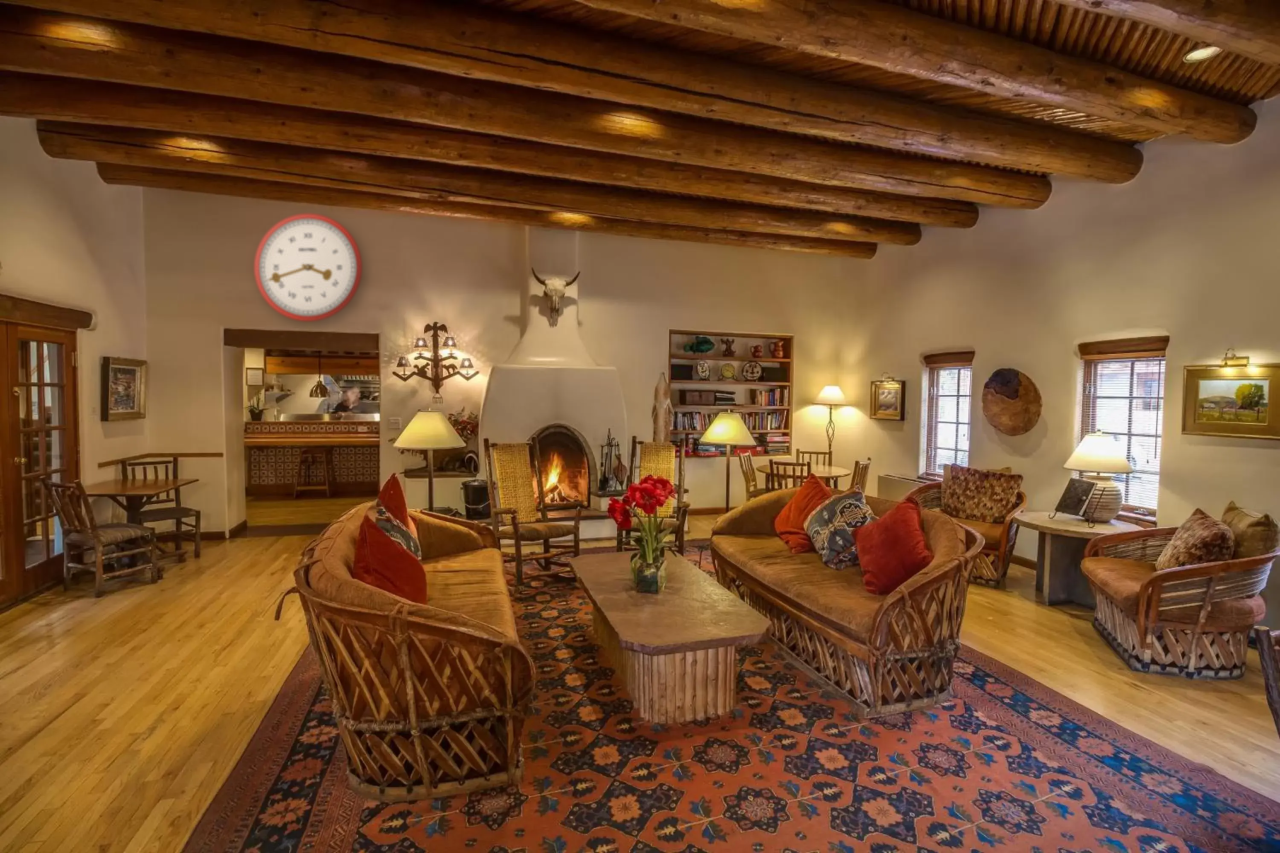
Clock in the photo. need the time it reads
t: 3:42
